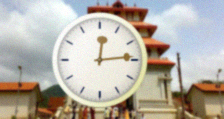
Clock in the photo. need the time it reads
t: 12:14
